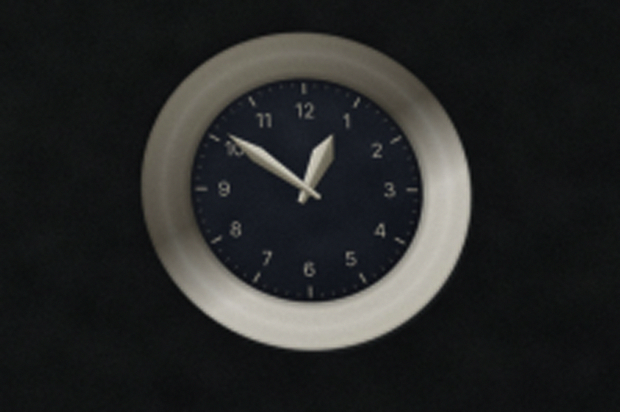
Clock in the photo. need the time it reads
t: 12:51
